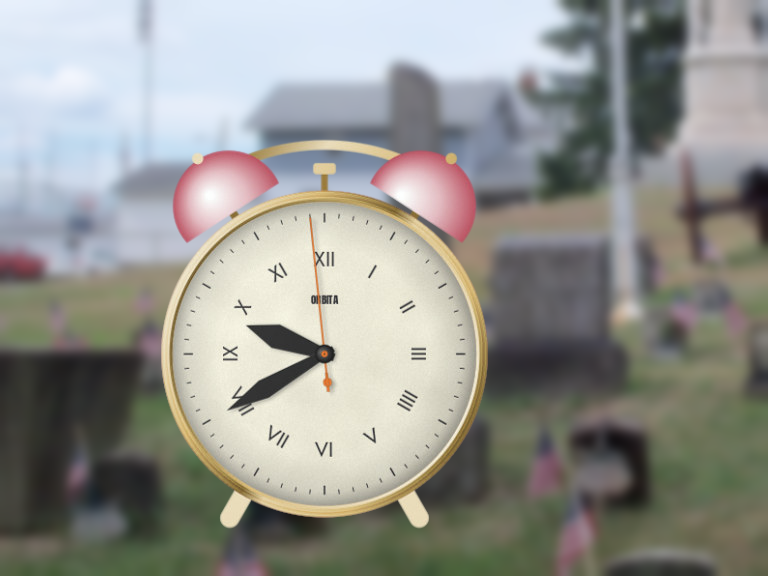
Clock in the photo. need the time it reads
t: 9:39:59
